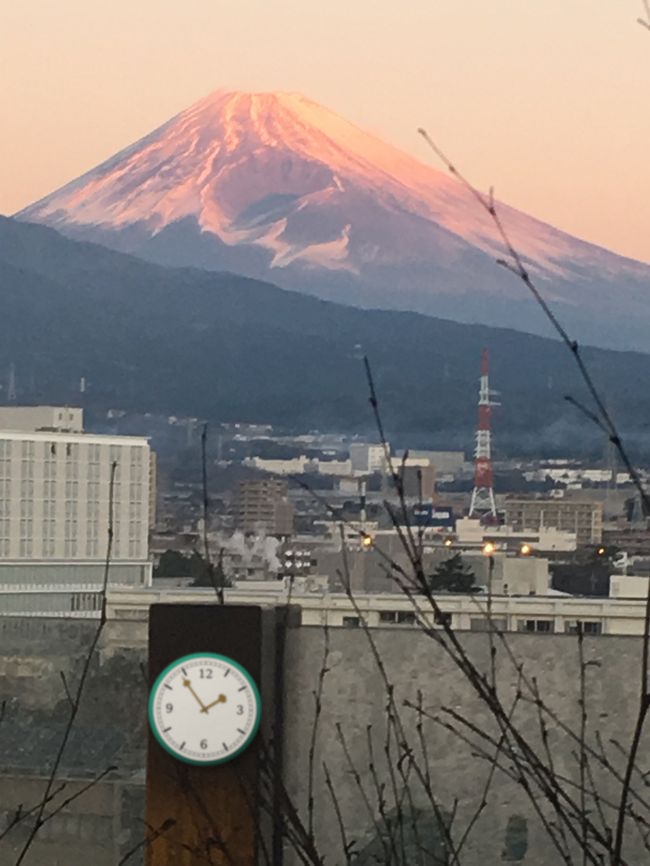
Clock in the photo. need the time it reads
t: 1:54
